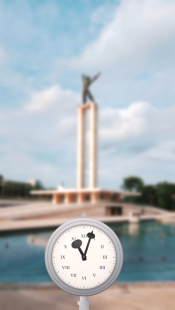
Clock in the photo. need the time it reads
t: 11:03
